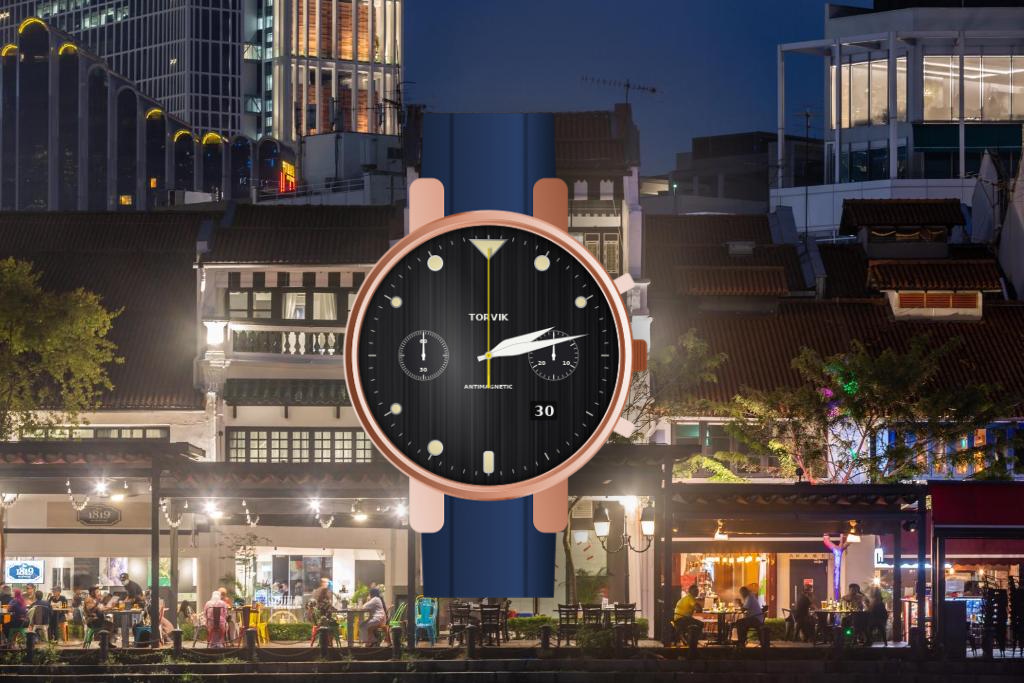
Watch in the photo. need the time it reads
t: 2:13
